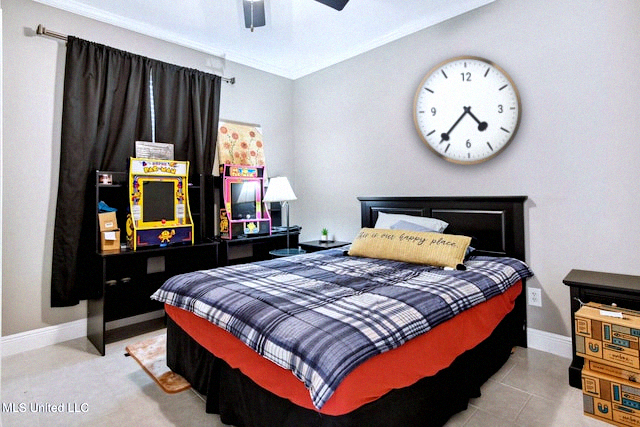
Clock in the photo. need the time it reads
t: 4:37
